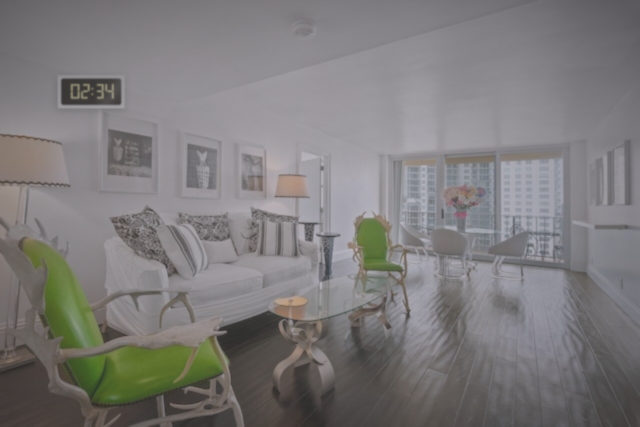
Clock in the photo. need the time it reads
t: 2:34
